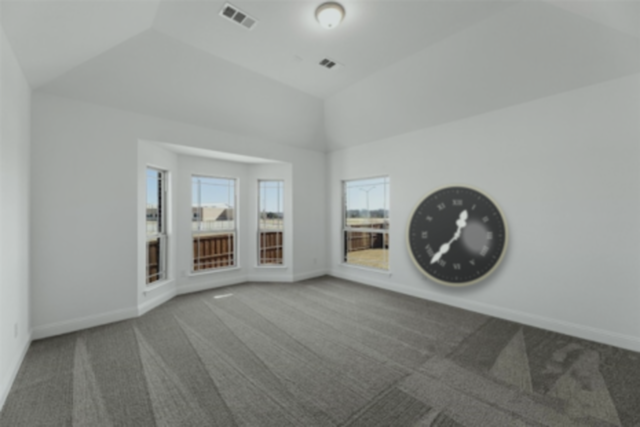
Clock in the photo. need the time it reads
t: 12:37
